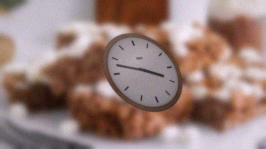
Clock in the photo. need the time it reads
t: 3:48
